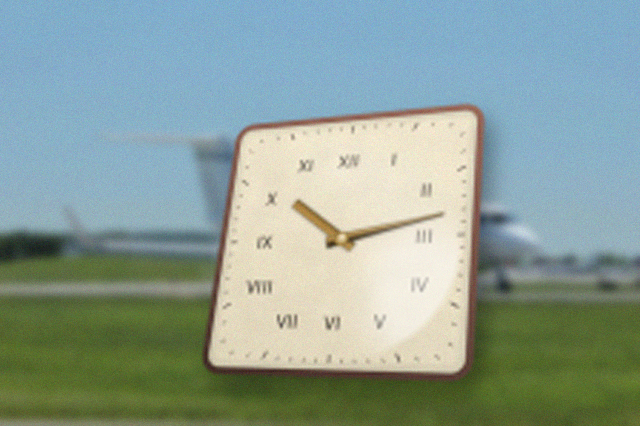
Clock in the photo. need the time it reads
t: 10:13
